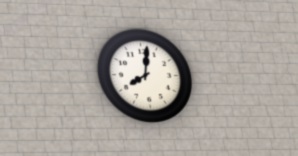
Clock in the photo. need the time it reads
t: 8:02
